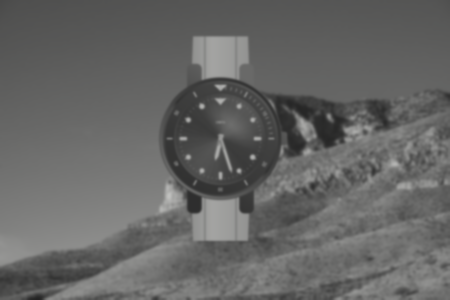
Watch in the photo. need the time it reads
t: 6:27
